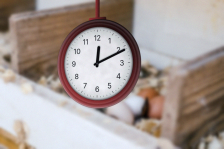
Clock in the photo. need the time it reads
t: 12:11
